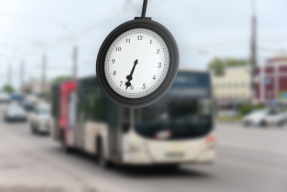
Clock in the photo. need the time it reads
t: 6:32
